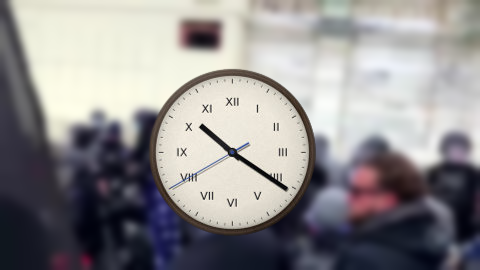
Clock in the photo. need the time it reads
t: 10:20:40
